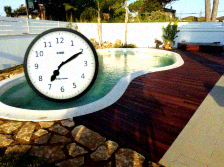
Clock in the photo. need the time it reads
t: 7:10
